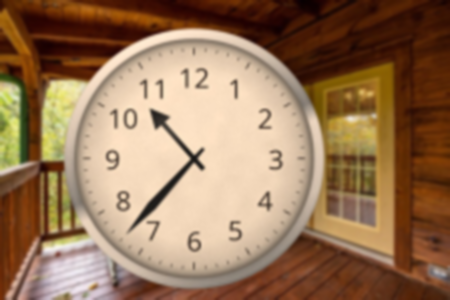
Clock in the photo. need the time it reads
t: 10:37
